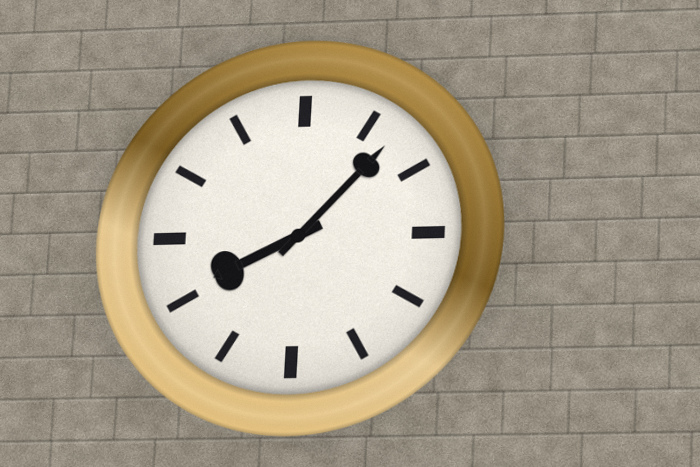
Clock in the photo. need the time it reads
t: 8:07
